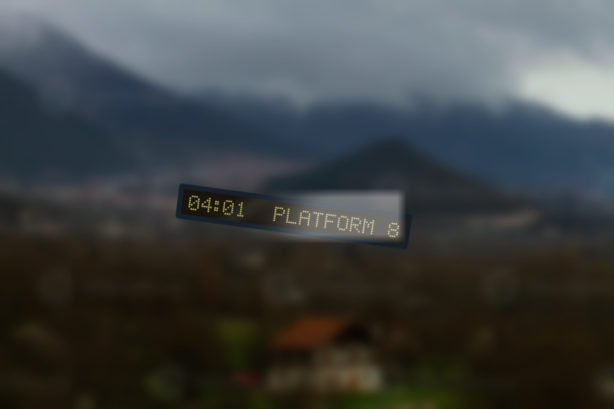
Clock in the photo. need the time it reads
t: 4:01
